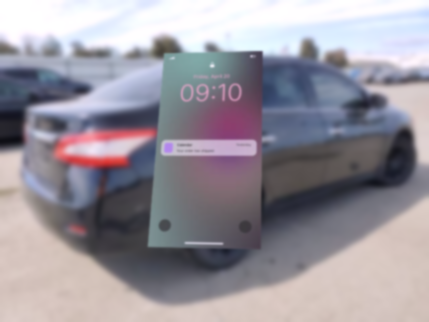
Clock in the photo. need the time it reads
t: 9:10
